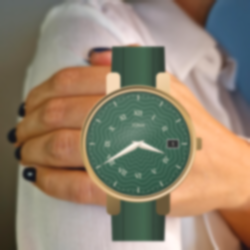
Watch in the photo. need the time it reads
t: 3:40
